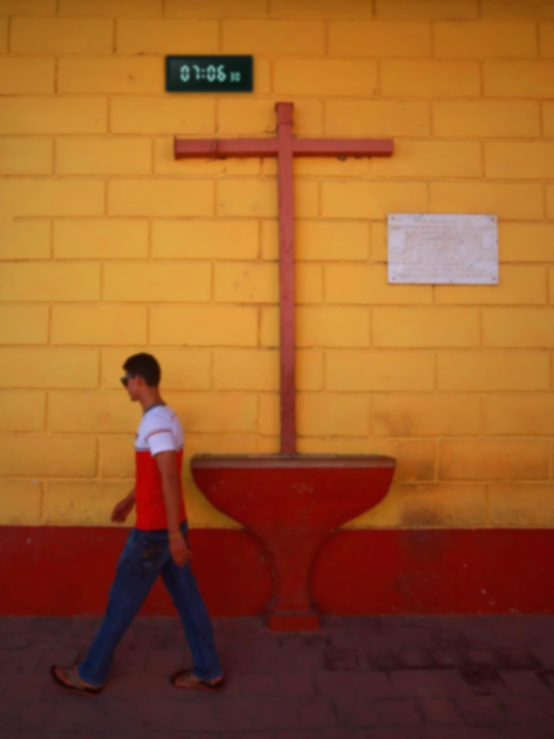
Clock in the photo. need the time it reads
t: 7:06
